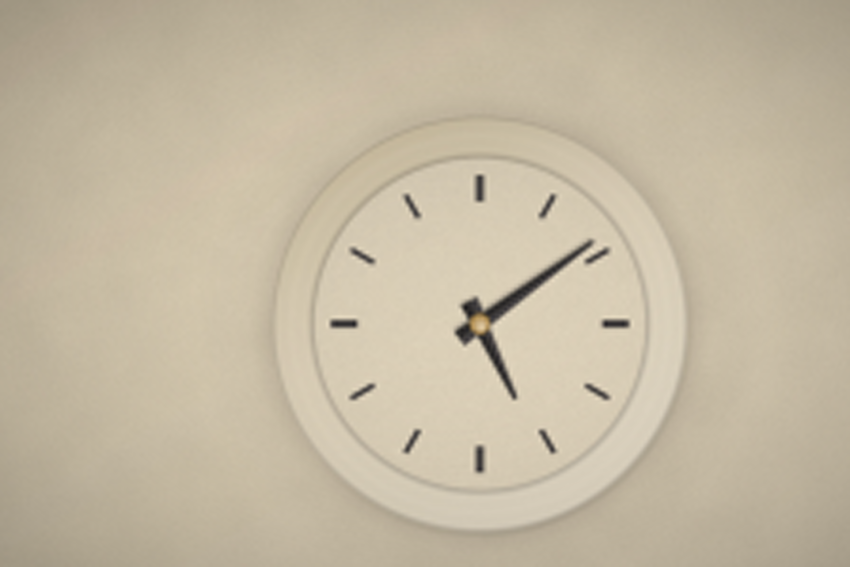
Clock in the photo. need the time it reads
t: 5:09
